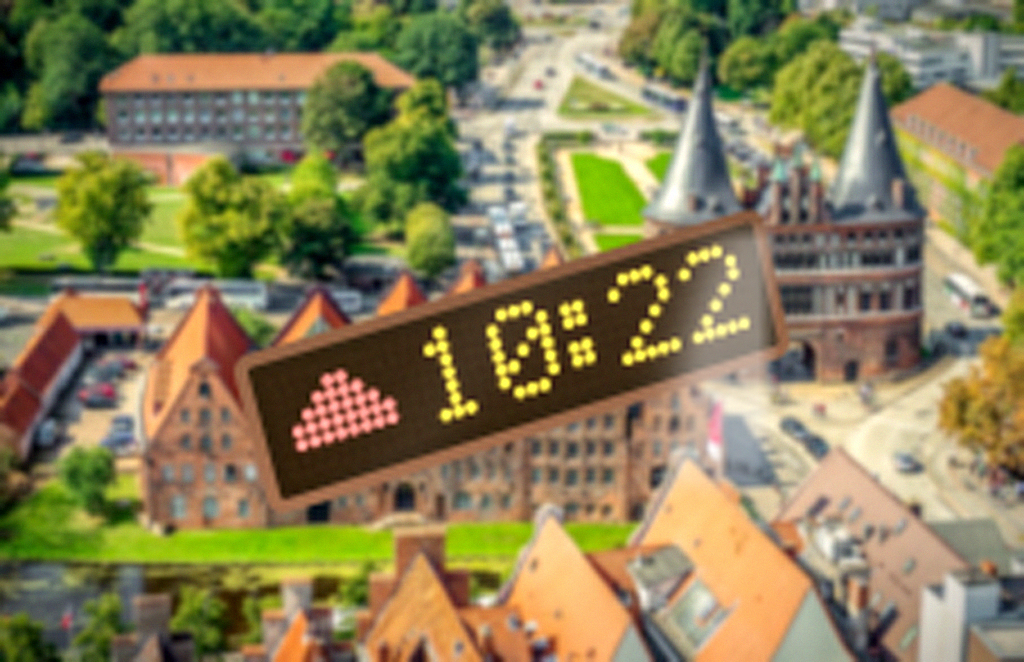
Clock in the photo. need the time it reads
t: 10:22
